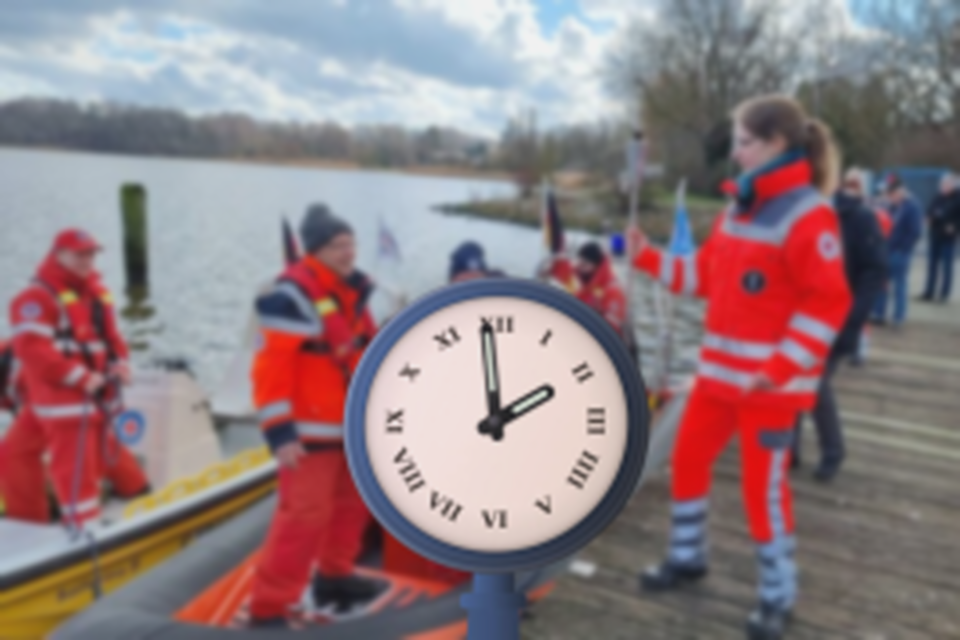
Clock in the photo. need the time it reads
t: 1:59
